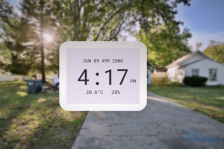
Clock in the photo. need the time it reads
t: 4:17
